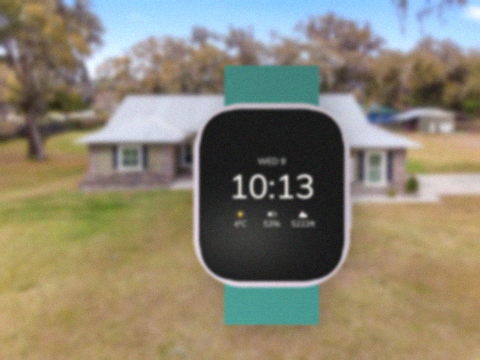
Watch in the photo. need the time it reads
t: 10:13
